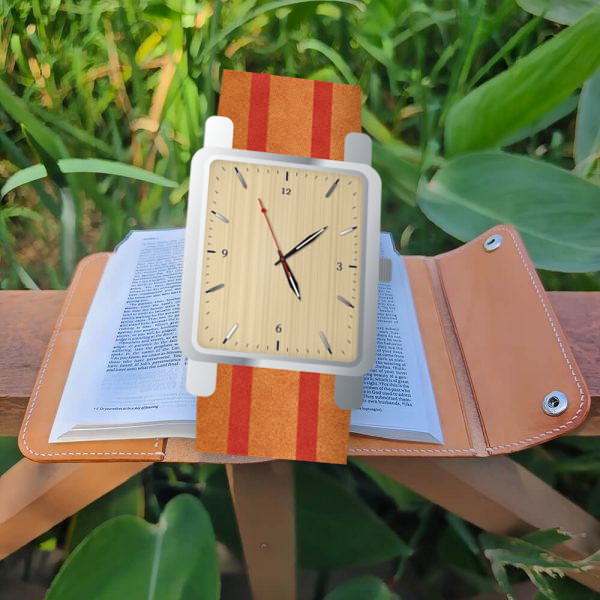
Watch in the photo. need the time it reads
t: 5:07:56
